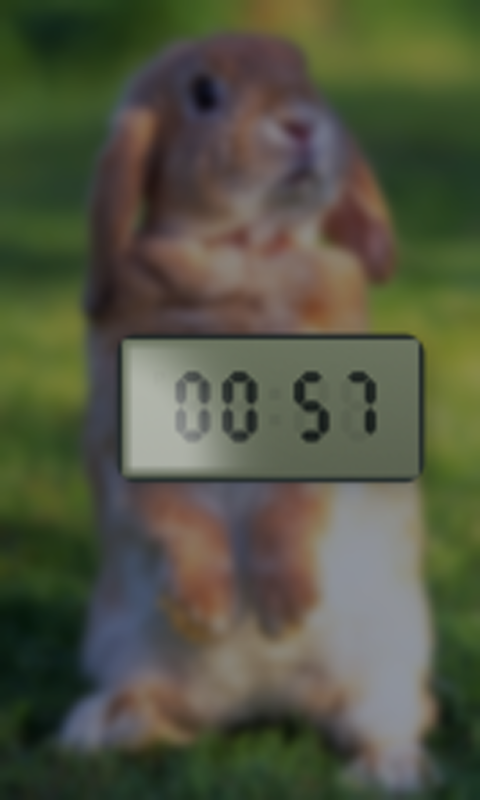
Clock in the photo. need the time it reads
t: 0:57
